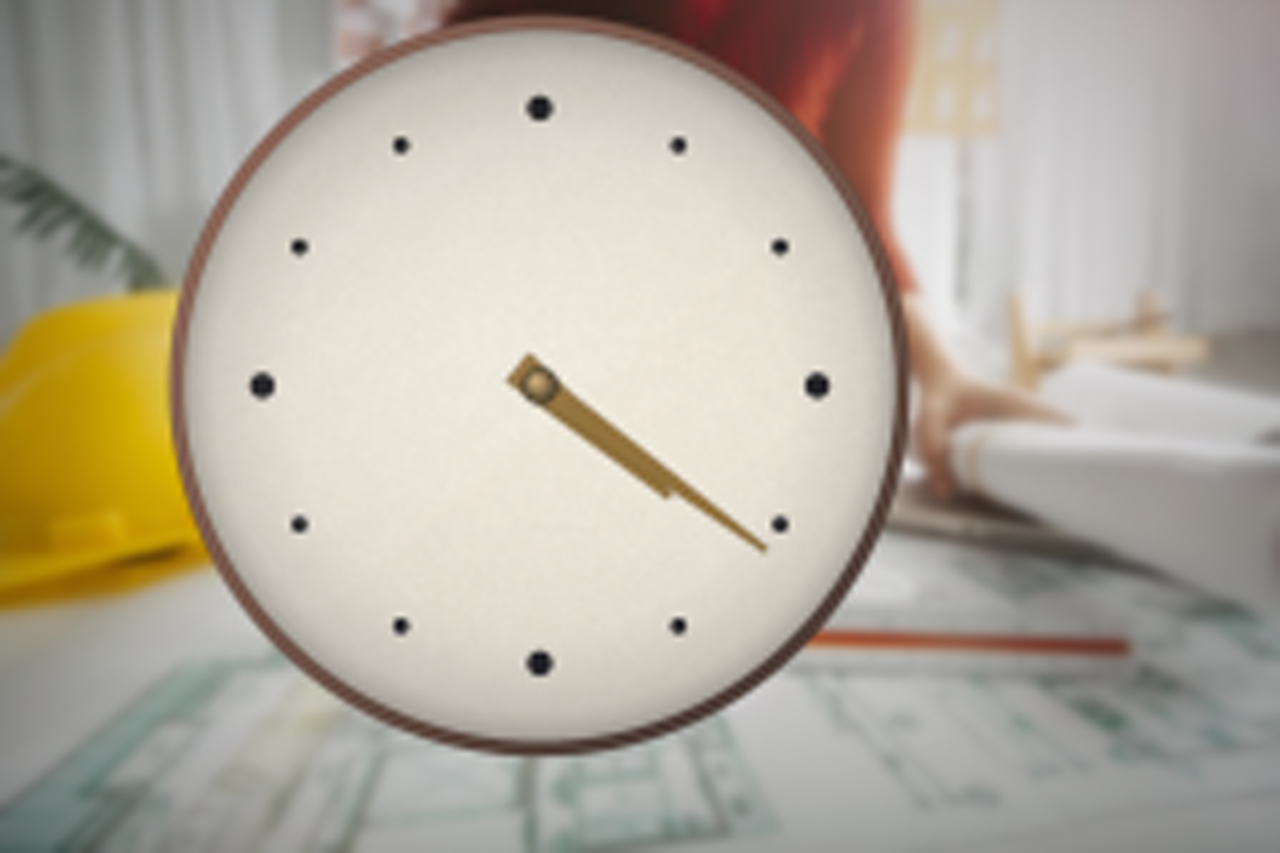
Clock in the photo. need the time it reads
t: 4:21
